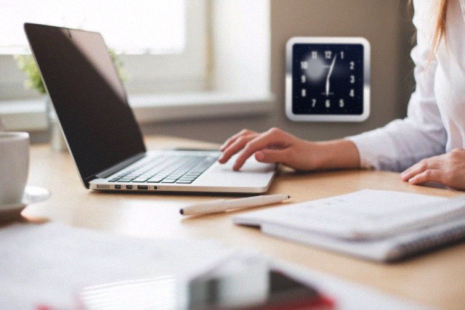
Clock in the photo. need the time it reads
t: 6:03
